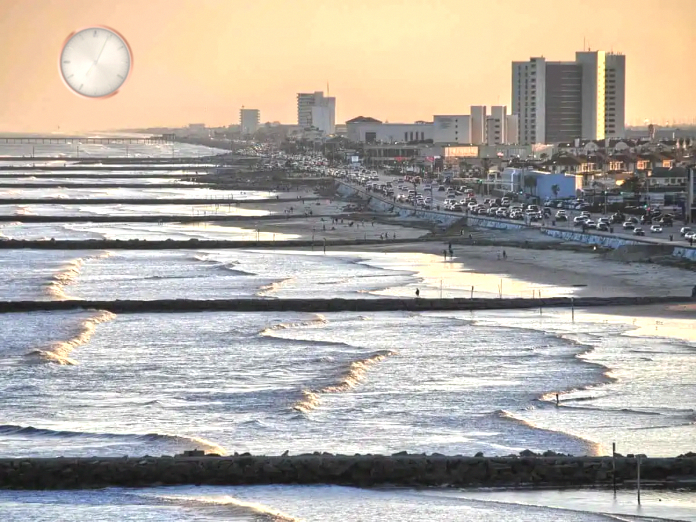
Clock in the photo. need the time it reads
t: 7:04
